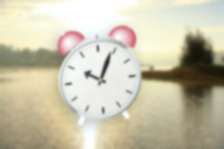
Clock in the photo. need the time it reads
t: 10:04
